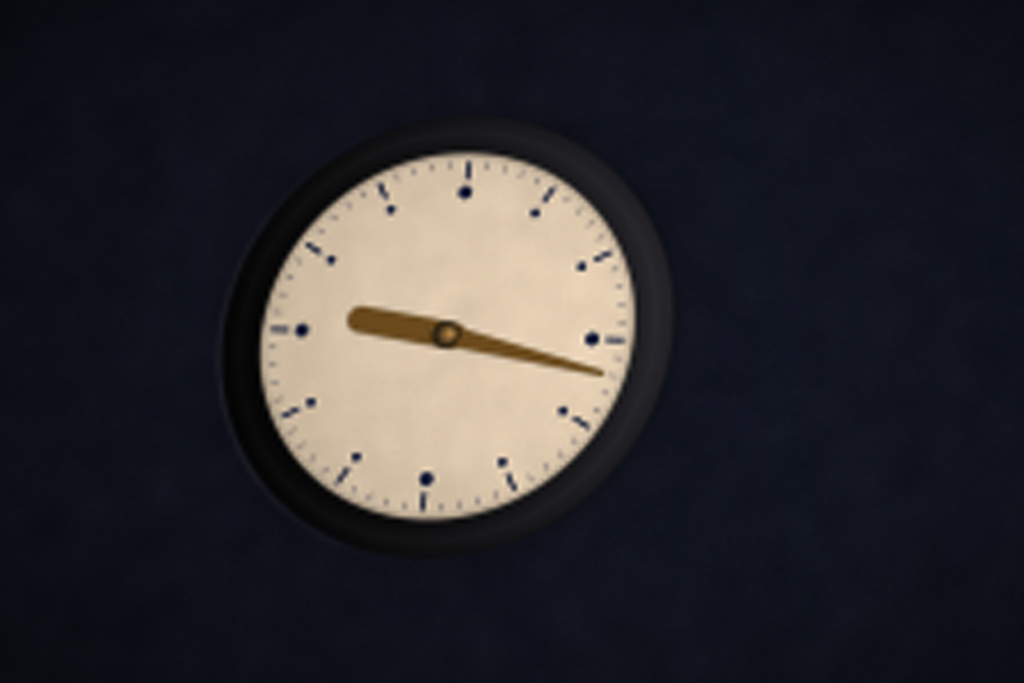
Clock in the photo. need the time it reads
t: 9:17
